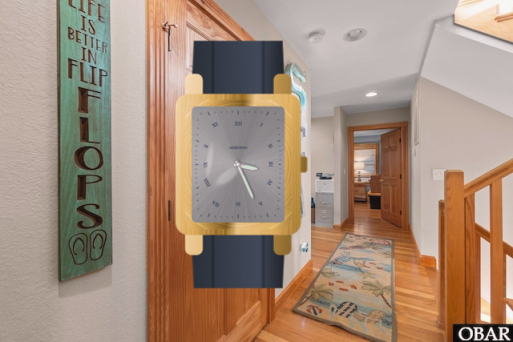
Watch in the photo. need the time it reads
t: 3:26
